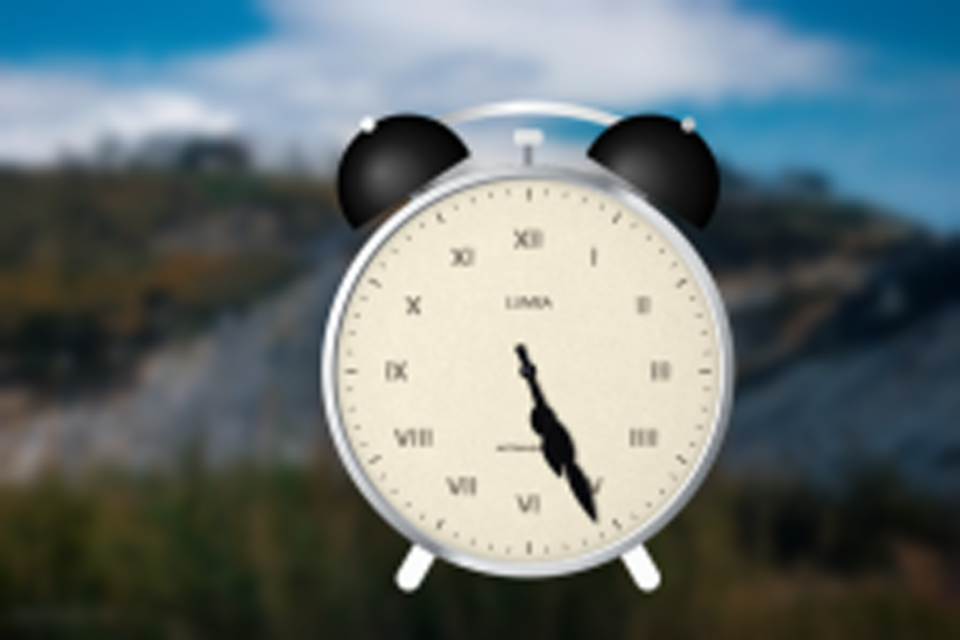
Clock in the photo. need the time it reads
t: 5:26
